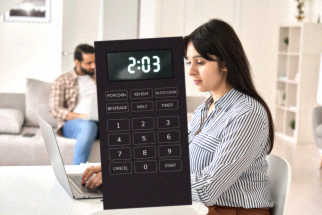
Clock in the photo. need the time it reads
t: 2:03
